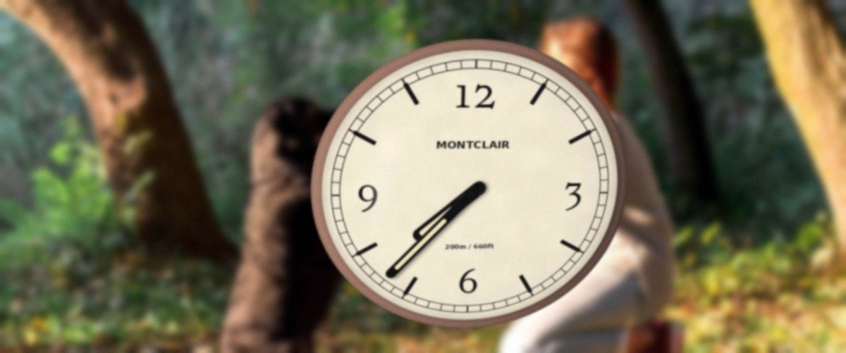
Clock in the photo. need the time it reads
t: 7:37
